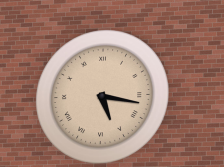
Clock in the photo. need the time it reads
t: 5:17
